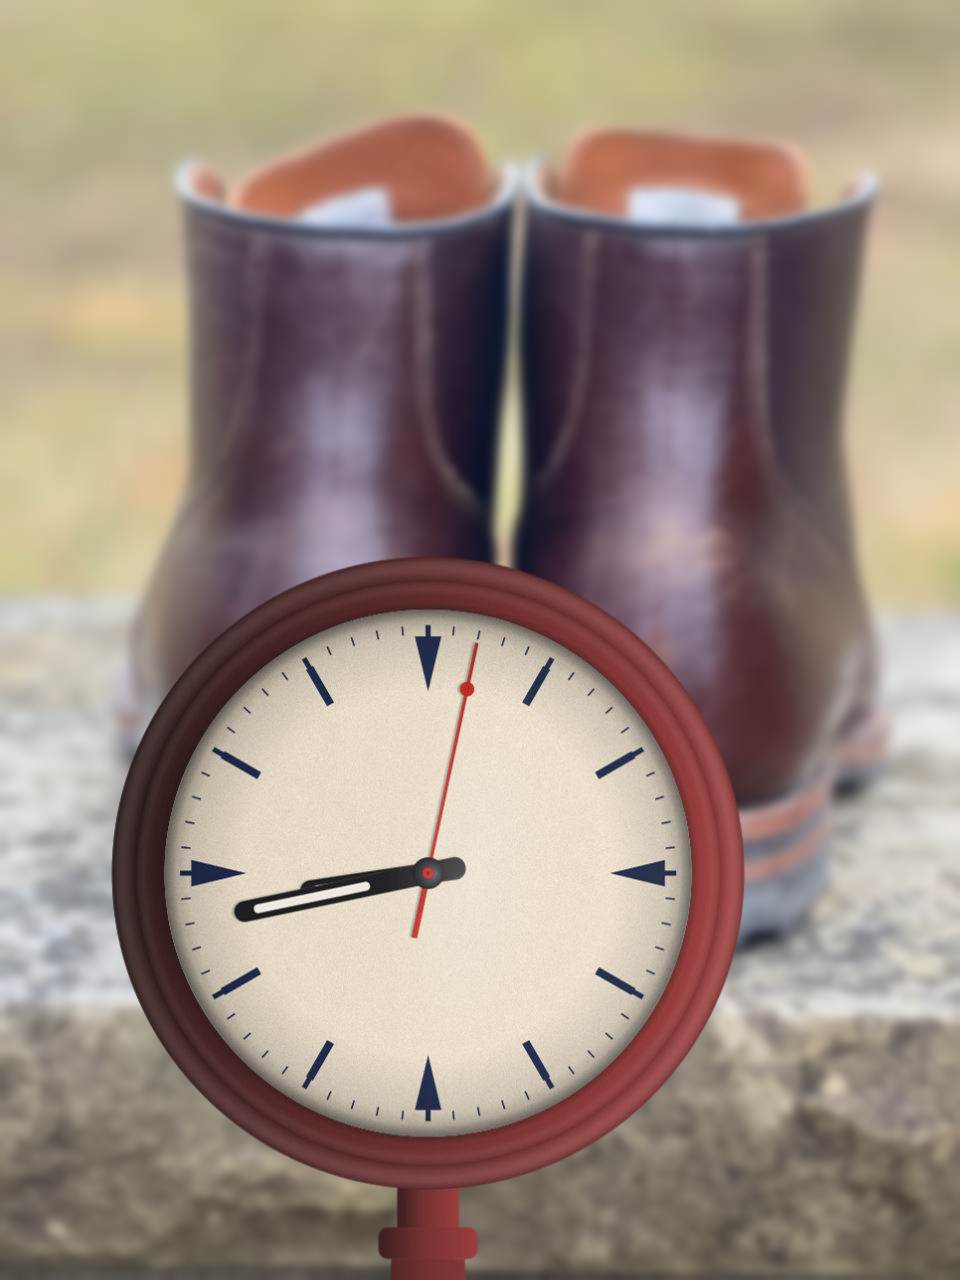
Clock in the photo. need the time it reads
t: 8:43:02
